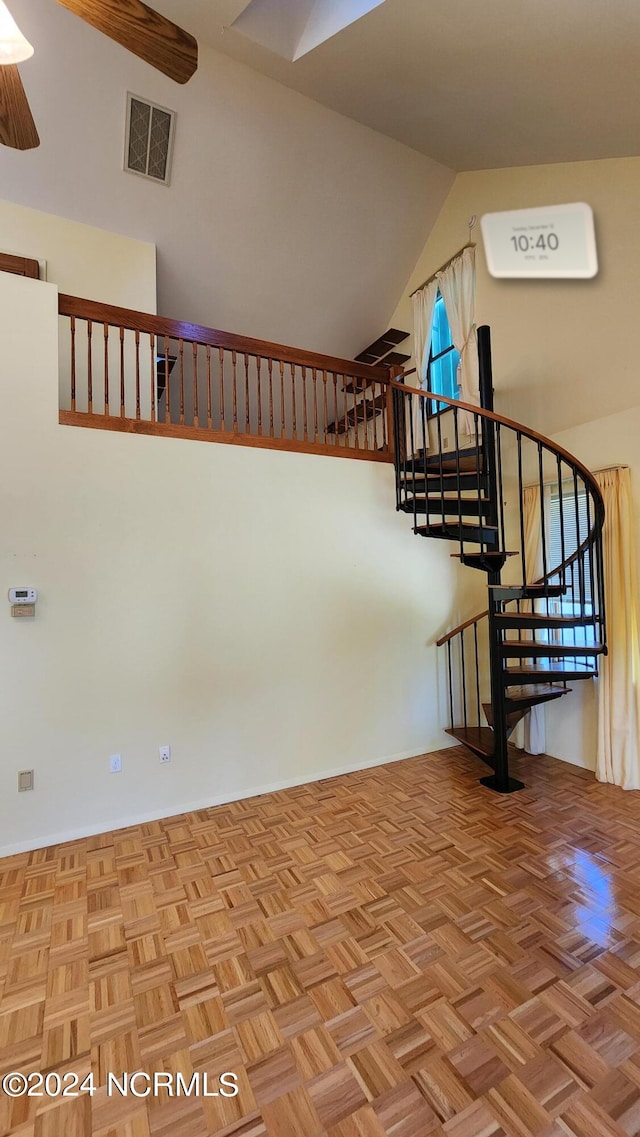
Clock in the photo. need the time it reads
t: 10:40
